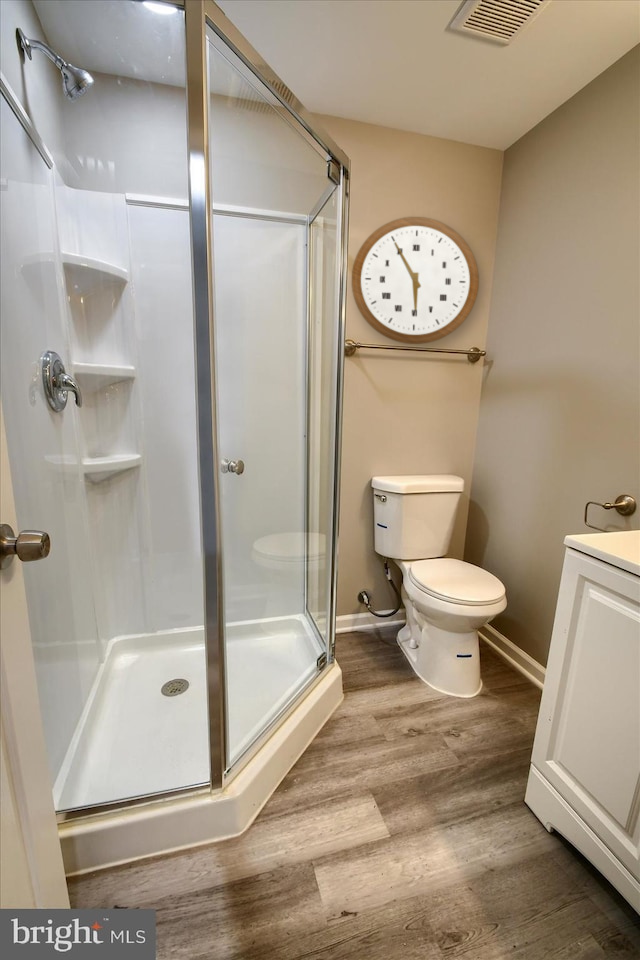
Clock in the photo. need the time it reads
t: 5:55
